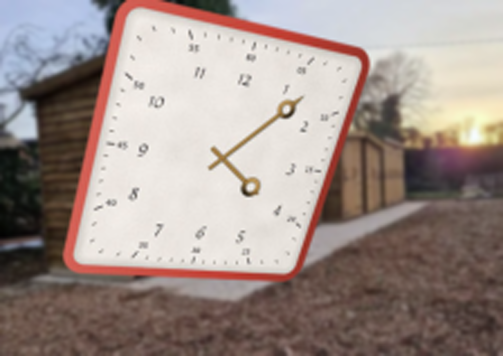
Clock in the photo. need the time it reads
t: 4:07
